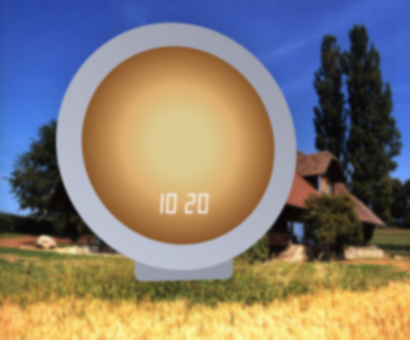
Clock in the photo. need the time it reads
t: 10:20
